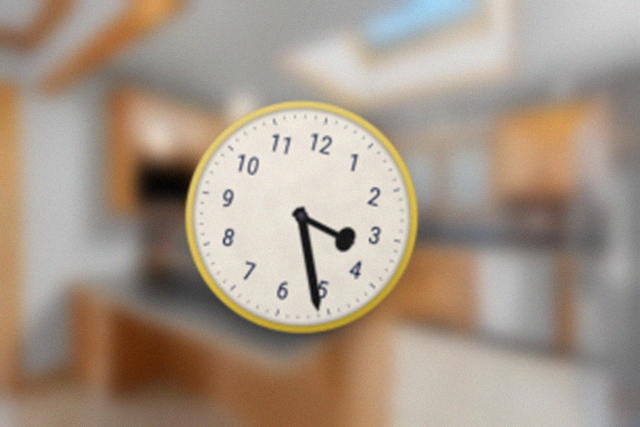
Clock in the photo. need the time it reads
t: 3:26
